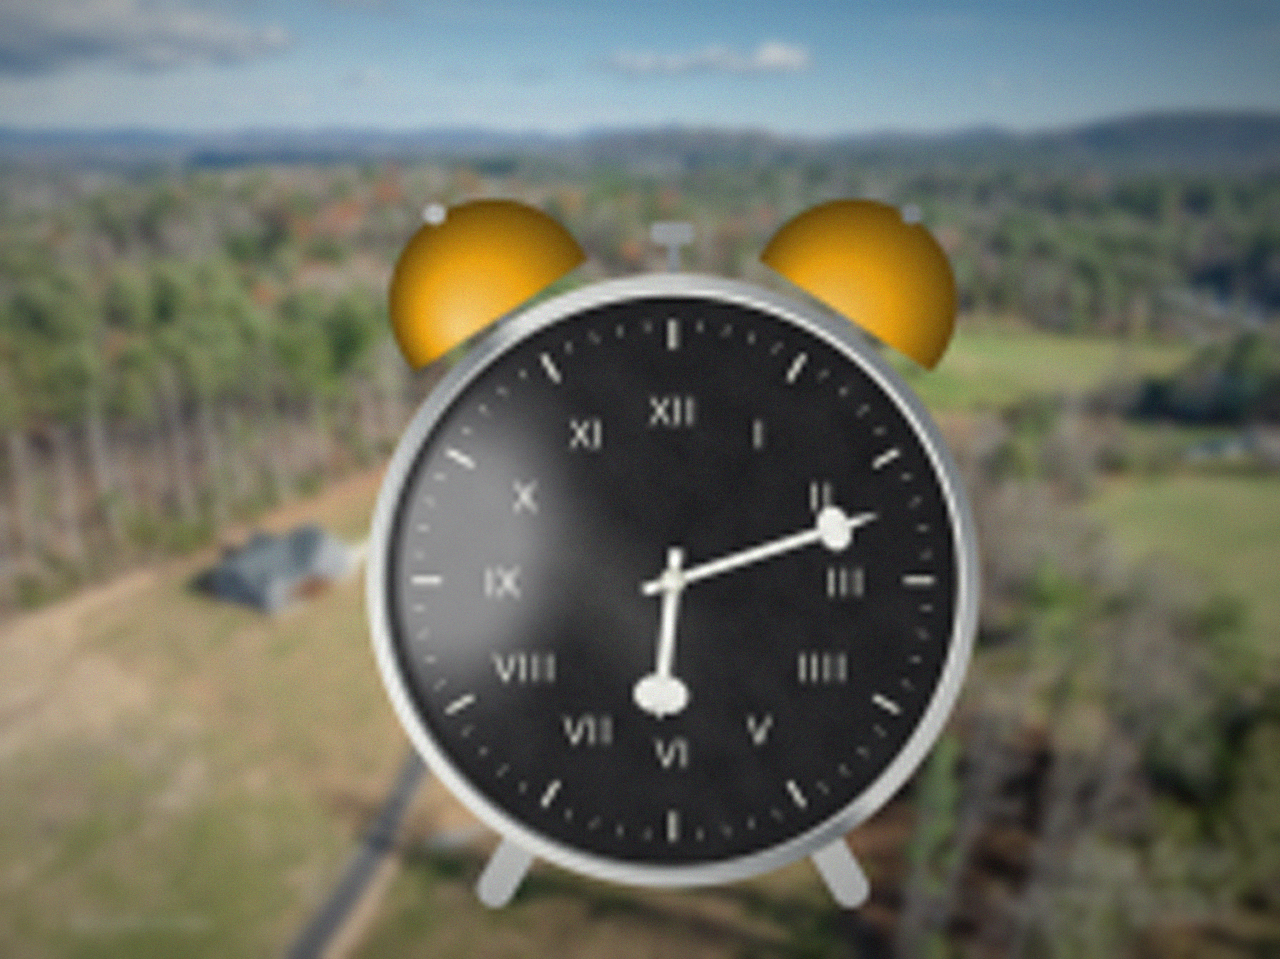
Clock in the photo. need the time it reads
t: 6:12
